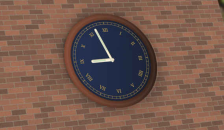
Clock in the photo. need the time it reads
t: 8:57
